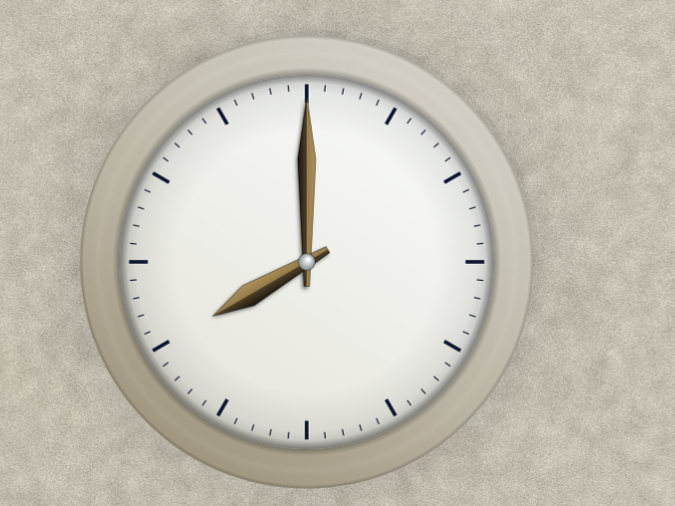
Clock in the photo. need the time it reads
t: 8:00
